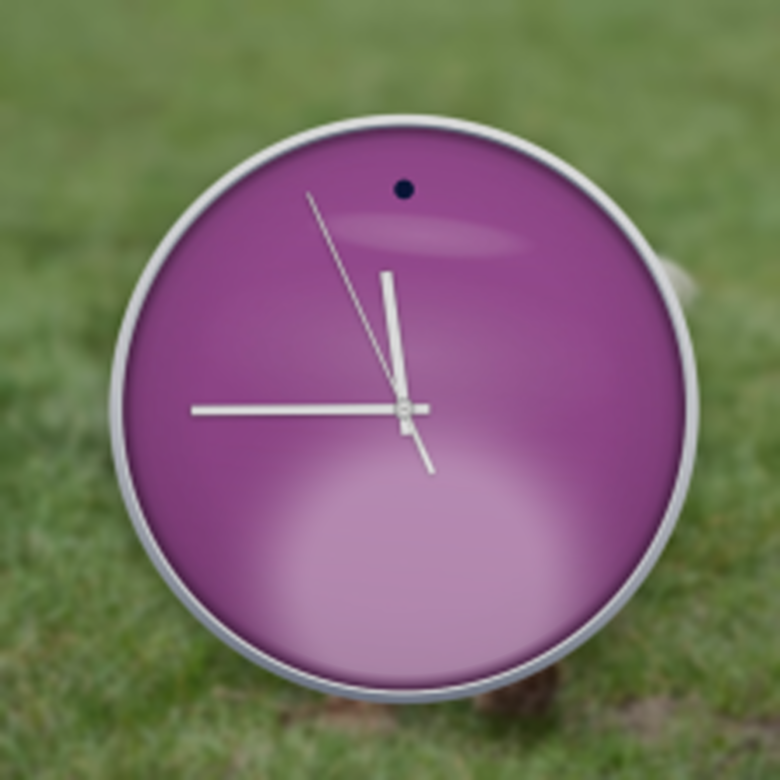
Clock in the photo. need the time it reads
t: 11:44:56
